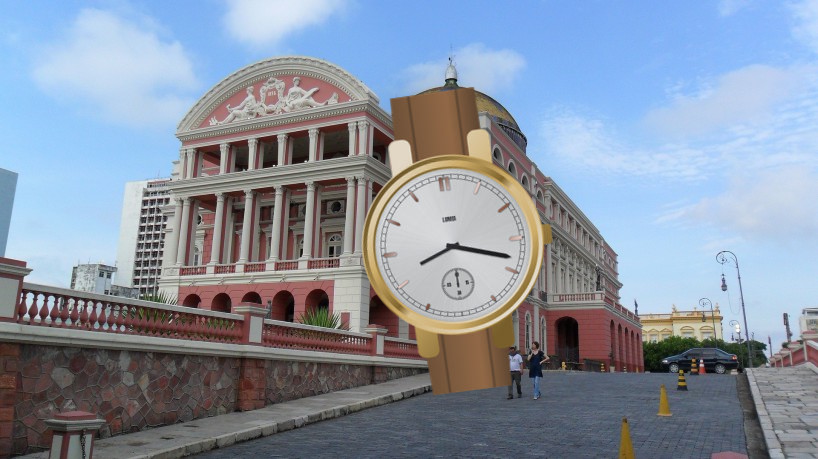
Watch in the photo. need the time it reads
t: 8:18
